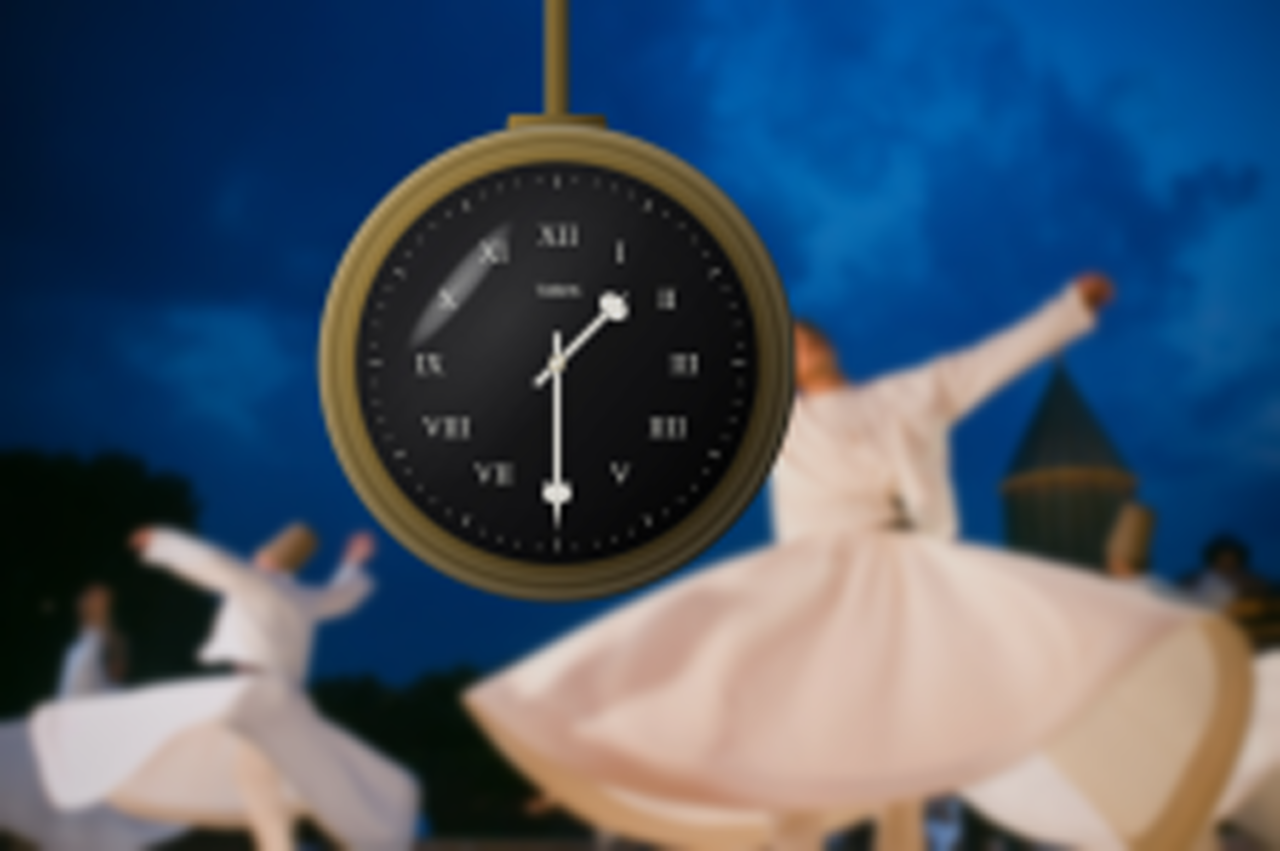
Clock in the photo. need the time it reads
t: 1:30
